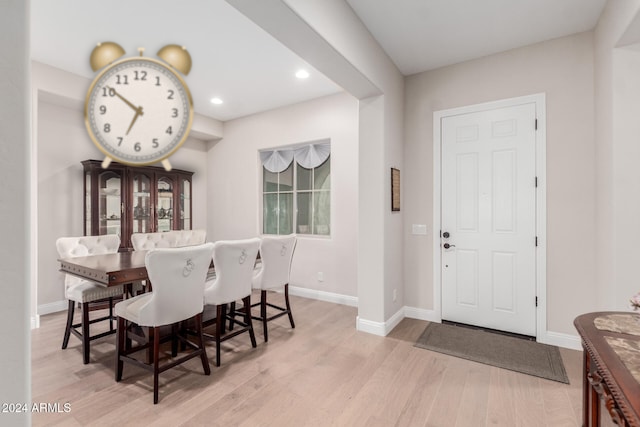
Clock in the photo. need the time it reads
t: 6:51
